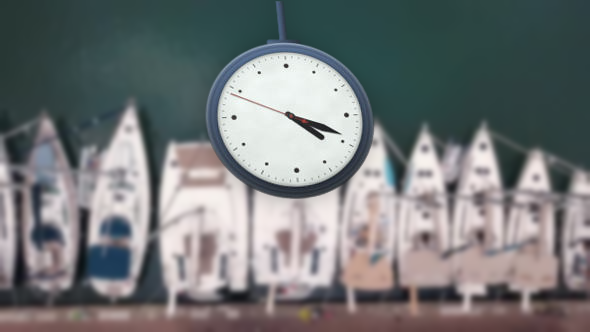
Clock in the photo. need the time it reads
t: 4:18:49
